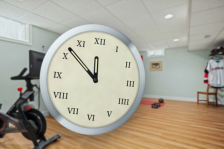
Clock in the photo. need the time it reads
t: 11:52
